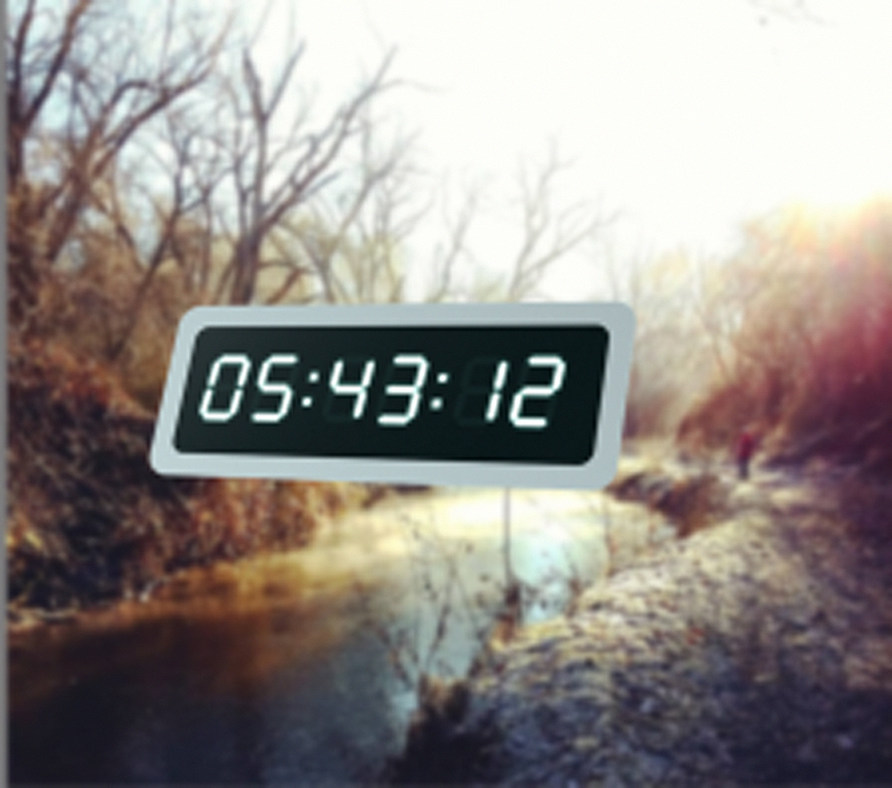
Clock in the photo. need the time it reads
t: 5:43:12
